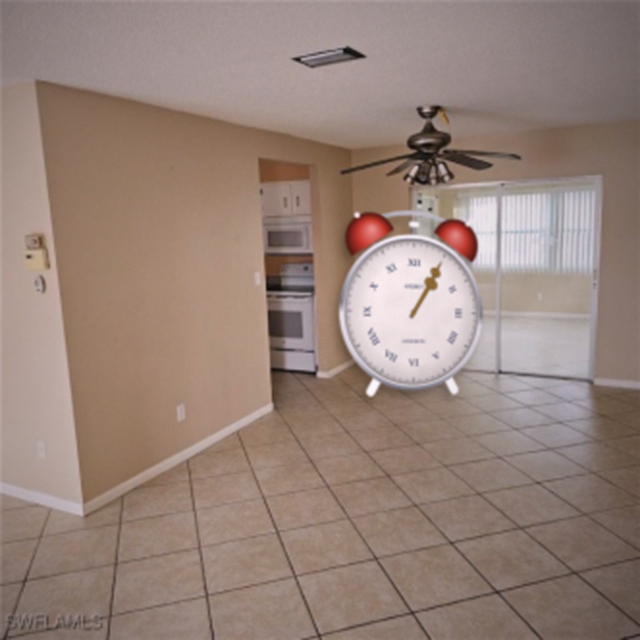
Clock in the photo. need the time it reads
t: 1:05
